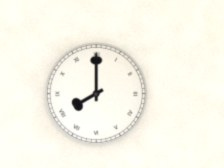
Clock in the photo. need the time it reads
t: 8:00
